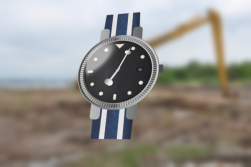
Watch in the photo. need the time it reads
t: 7:04
